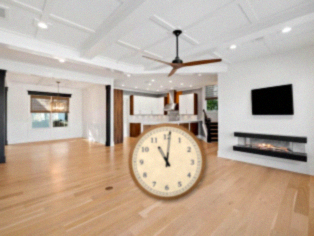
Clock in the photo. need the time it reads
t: 11:01
